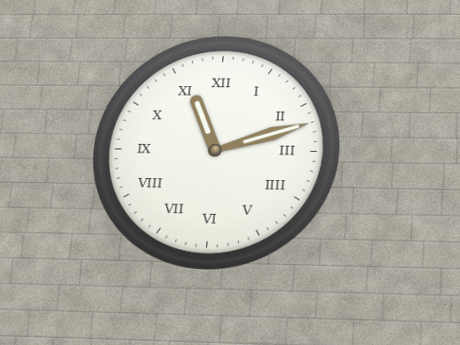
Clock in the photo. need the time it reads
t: 11:12
